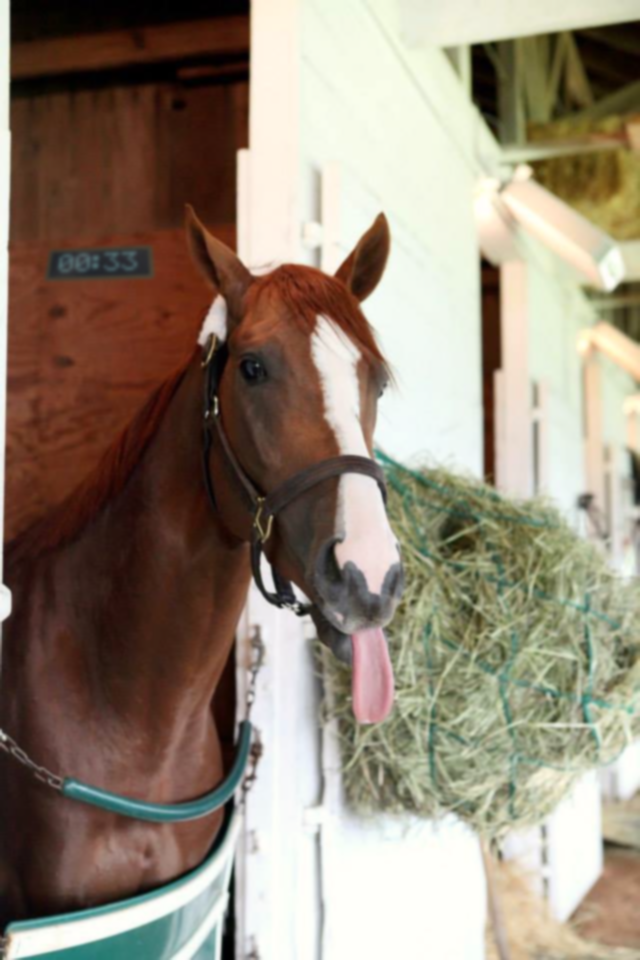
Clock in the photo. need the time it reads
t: 0:33
